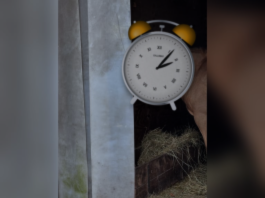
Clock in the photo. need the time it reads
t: 2:06
